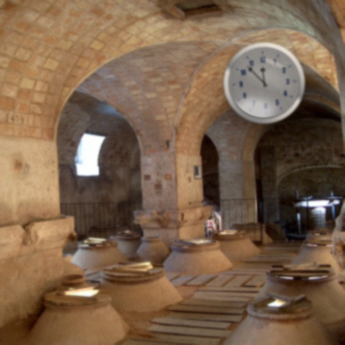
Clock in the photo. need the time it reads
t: 11:53
